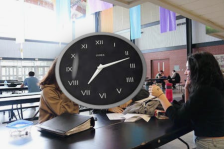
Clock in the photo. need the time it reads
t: 7:12
